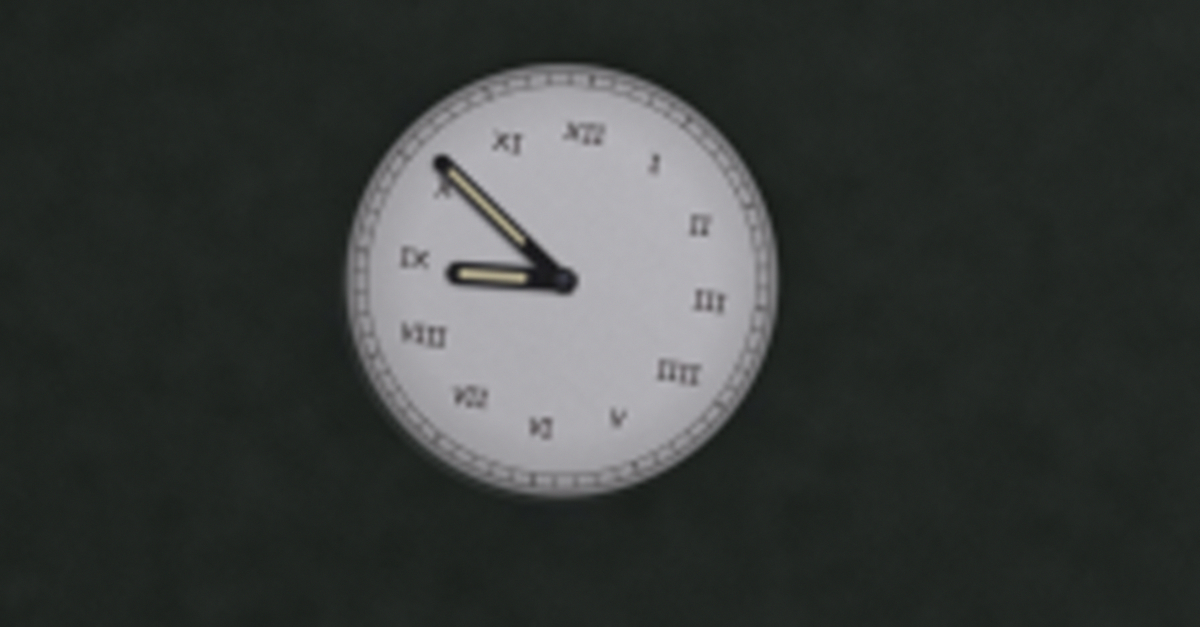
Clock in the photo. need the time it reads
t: 8:51
